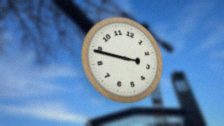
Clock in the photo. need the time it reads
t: 2:44
